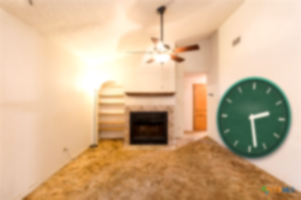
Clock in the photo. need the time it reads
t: 2:28
